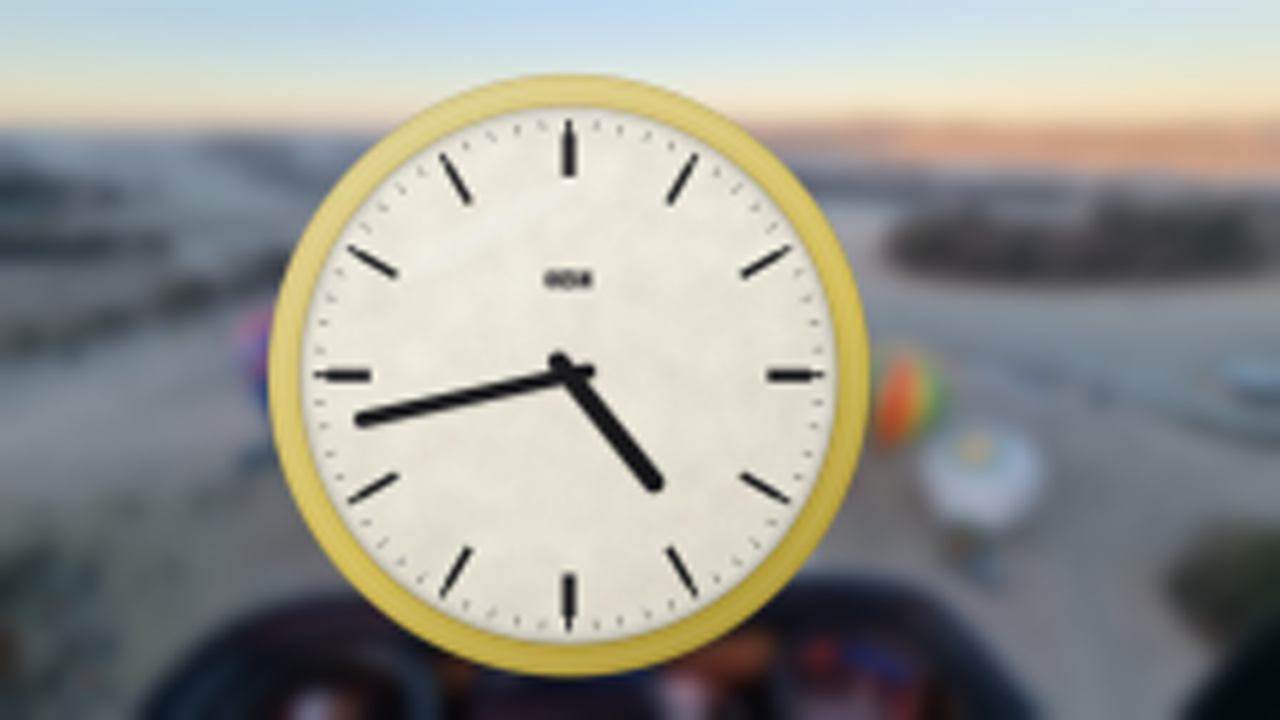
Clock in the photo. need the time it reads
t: 4:43
